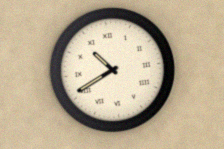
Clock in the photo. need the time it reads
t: 10:41
